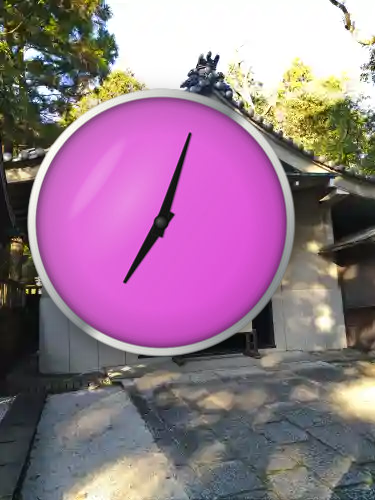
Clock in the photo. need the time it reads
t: 7:03
